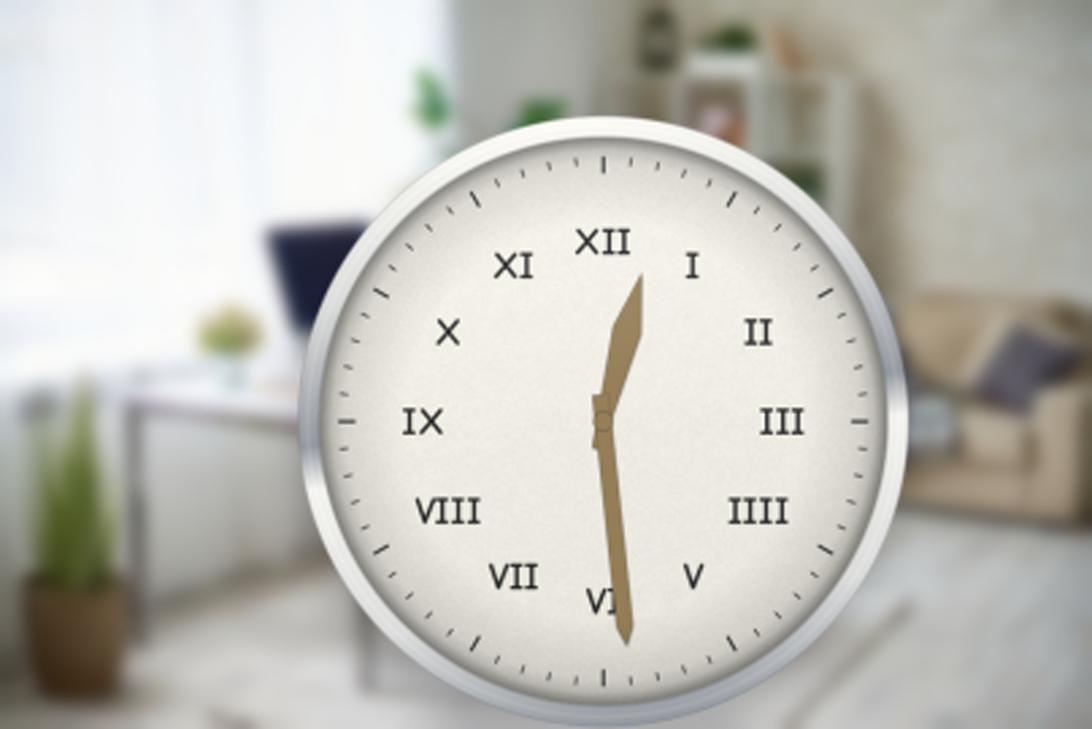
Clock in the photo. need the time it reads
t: 12:29
